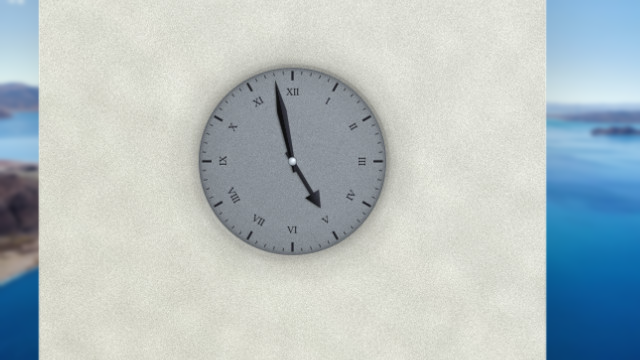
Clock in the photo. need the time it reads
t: 4:58
